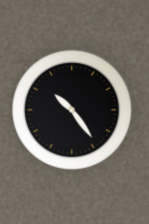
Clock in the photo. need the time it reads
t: 10:24
